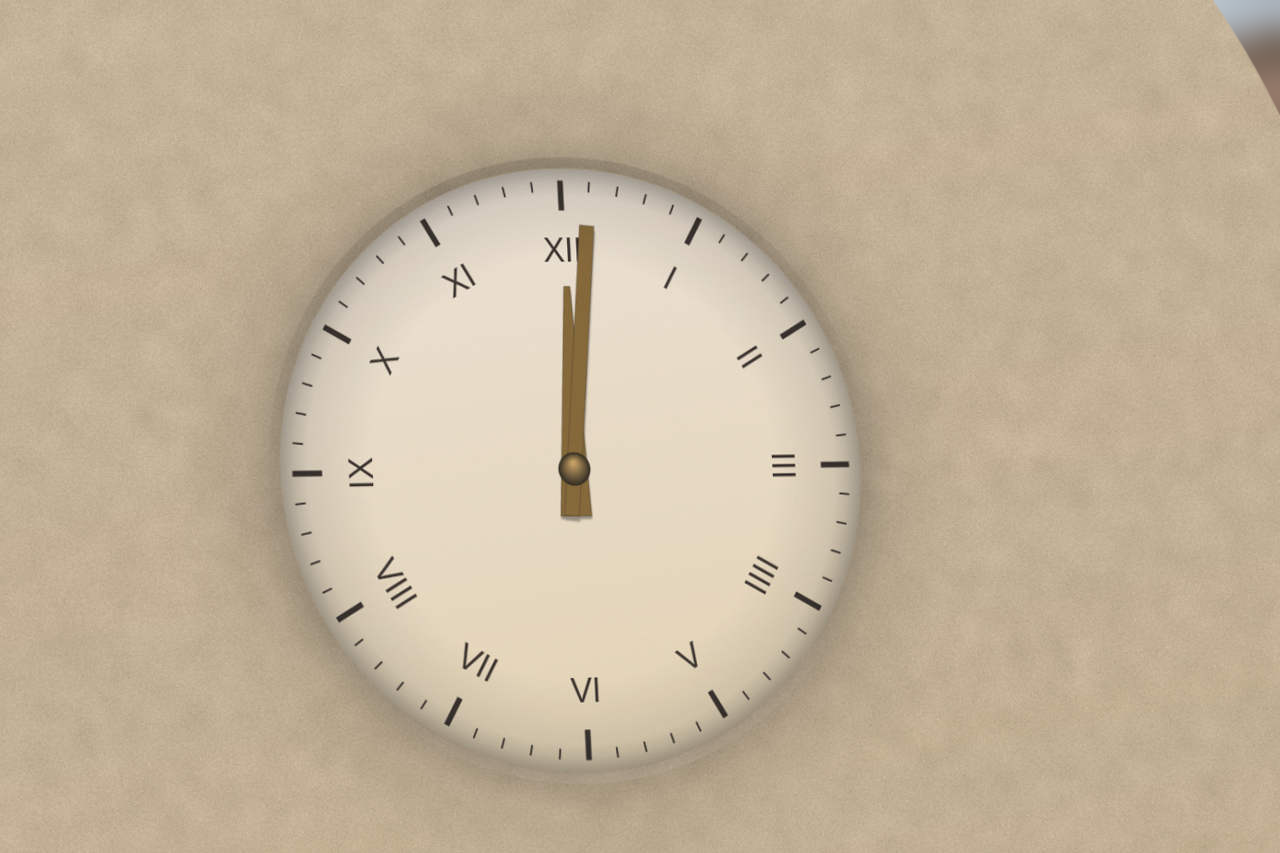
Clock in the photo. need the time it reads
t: 12:01
